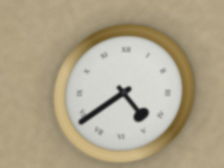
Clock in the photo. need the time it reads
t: 4:39
